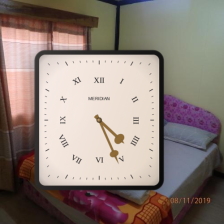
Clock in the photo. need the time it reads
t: 4:26
